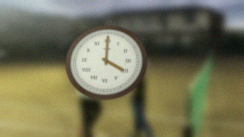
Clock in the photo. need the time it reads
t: 4:00
